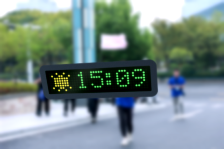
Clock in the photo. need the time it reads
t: 15:09
